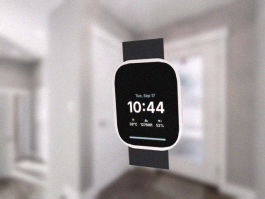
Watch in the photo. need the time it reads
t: 10:44
